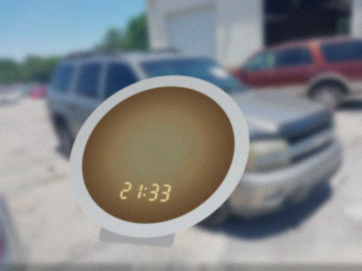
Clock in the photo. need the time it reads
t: 21:33
